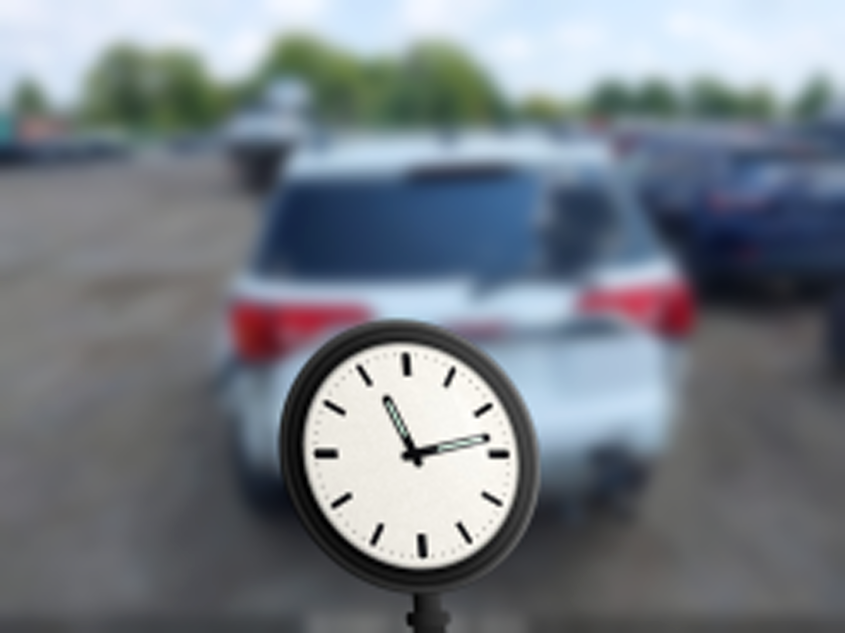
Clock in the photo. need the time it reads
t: 11:13
